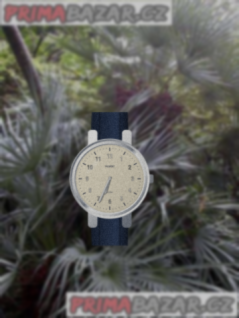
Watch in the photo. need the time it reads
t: 6:34
